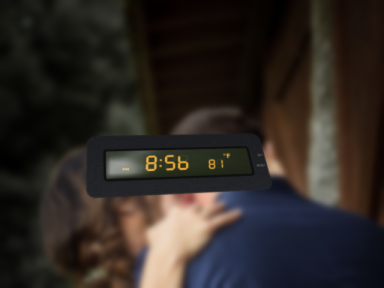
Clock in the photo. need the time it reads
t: 8:56
